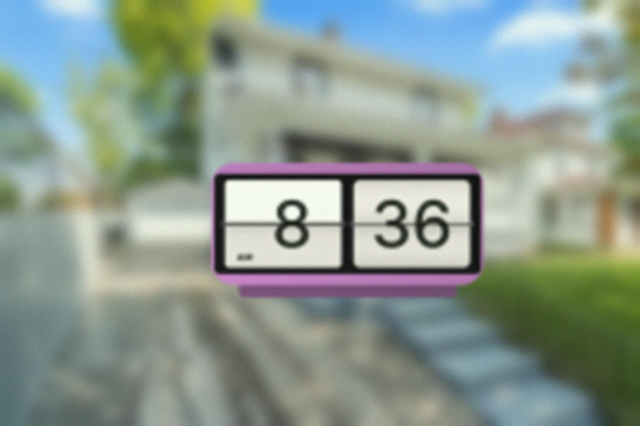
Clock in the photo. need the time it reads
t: 8:36
